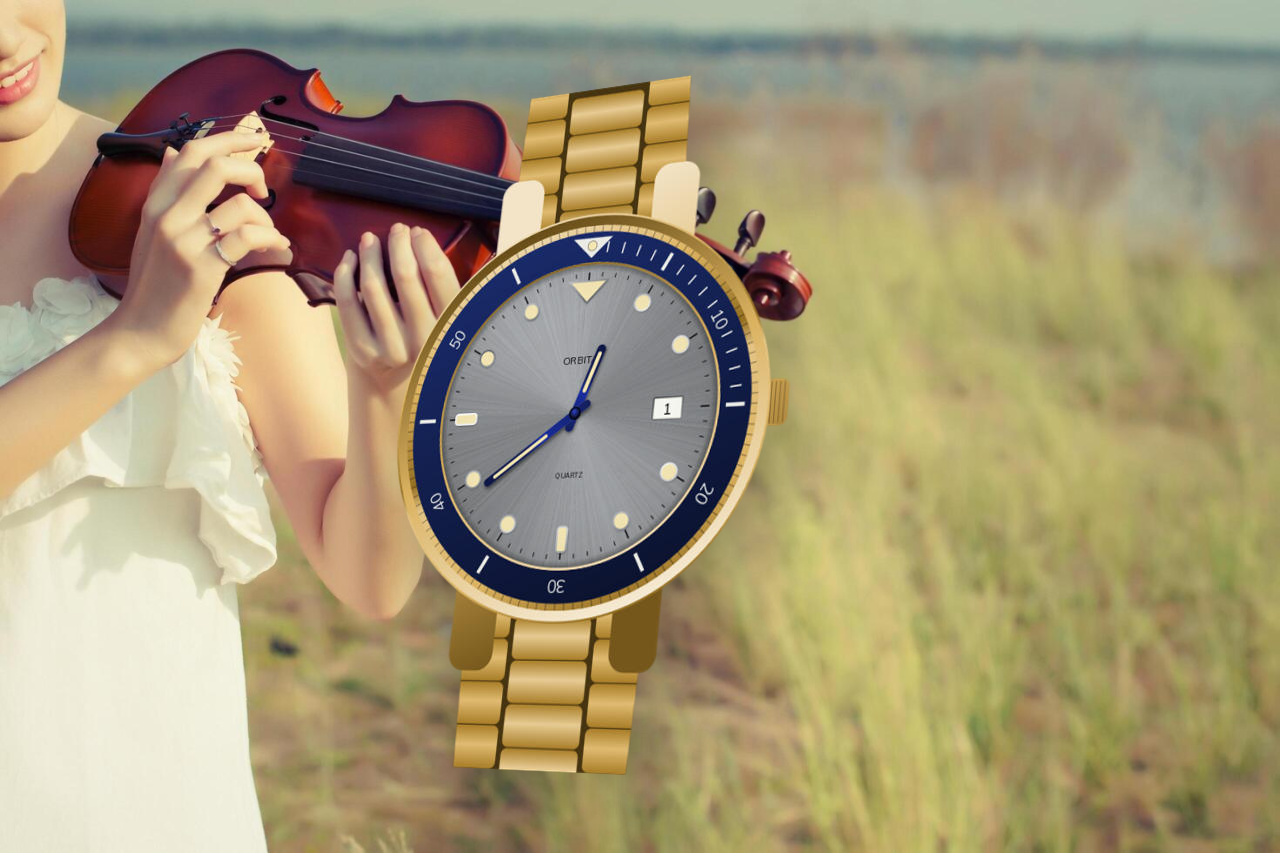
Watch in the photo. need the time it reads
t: 12:39
